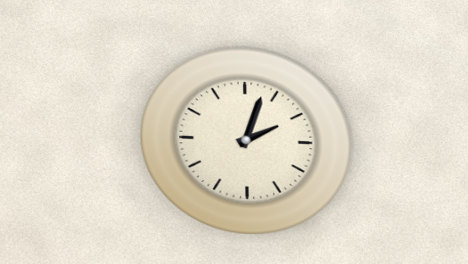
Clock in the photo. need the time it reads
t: 2:03
